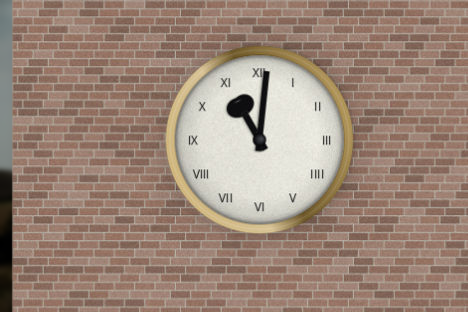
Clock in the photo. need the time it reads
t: 11:01
